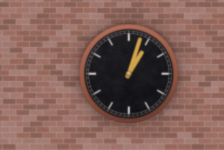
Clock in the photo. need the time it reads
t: 1:03
